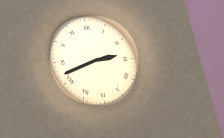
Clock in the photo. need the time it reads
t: 2:42
